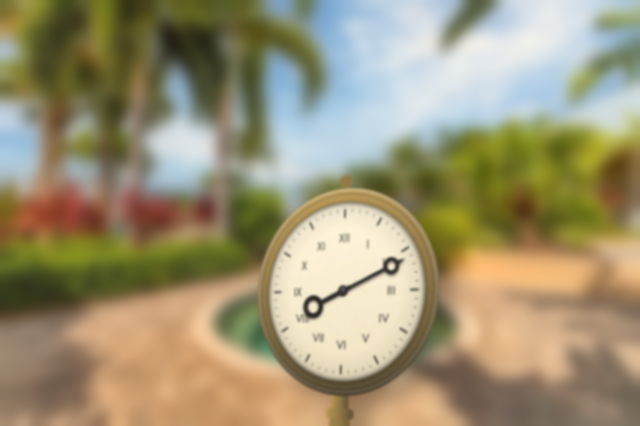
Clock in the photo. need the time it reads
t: 8:11
